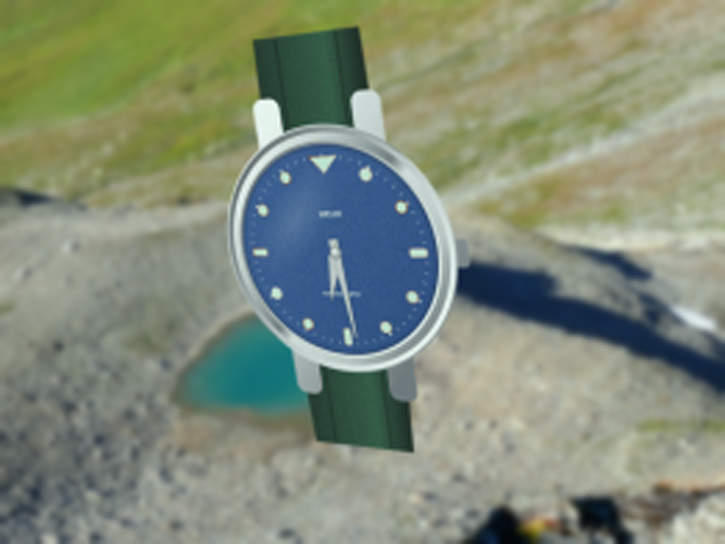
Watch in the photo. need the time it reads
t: 6:29
